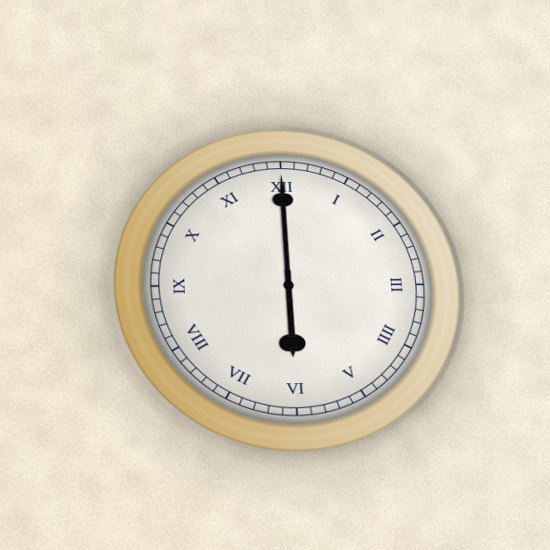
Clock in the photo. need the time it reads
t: 6:00
